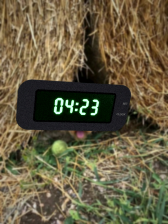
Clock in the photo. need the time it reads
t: 4:23
